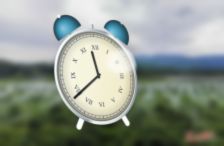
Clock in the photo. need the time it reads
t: 11:39
